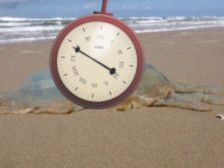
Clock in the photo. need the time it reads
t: 3:49
